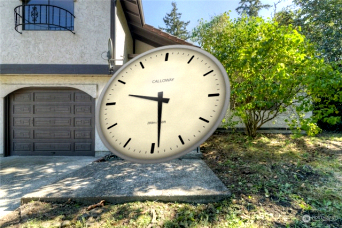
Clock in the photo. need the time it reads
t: 9:29
